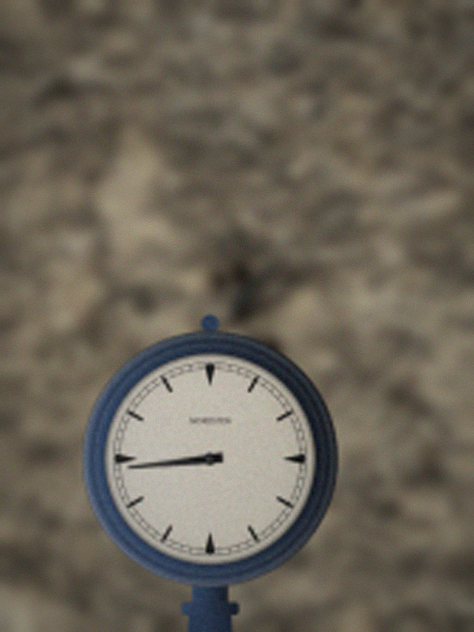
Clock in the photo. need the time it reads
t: 8:44
